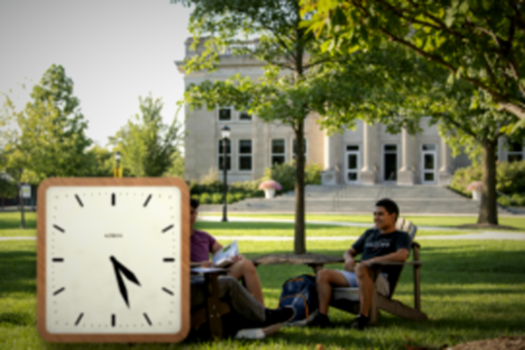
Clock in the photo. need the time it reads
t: 4:27
